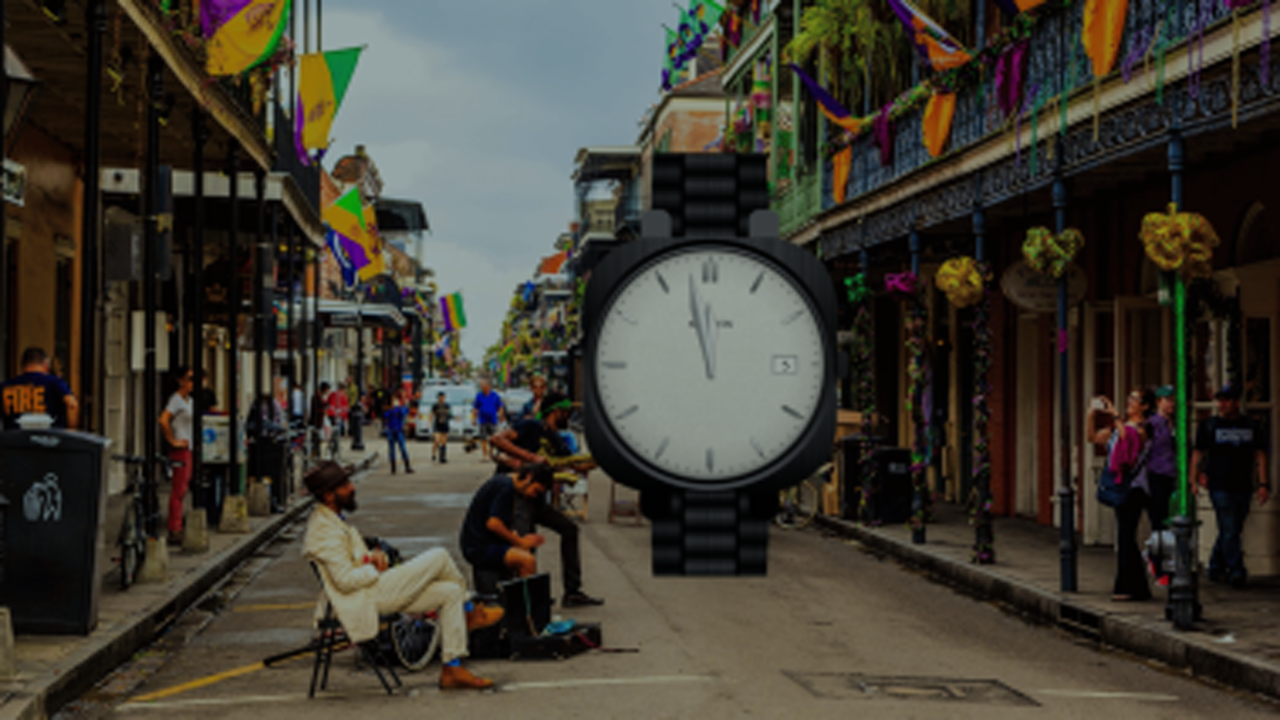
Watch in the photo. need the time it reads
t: 11:58
